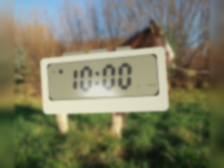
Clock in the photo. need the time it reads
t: 10:00
